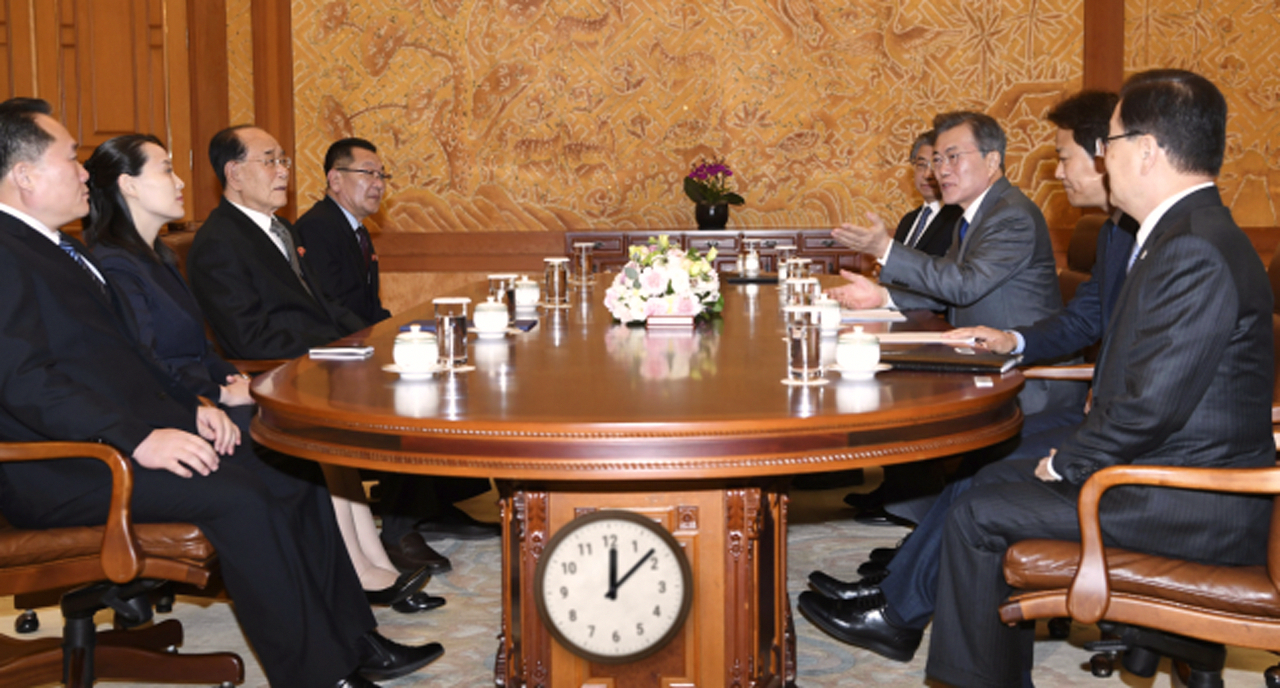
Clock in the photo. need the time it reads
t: 12:08
